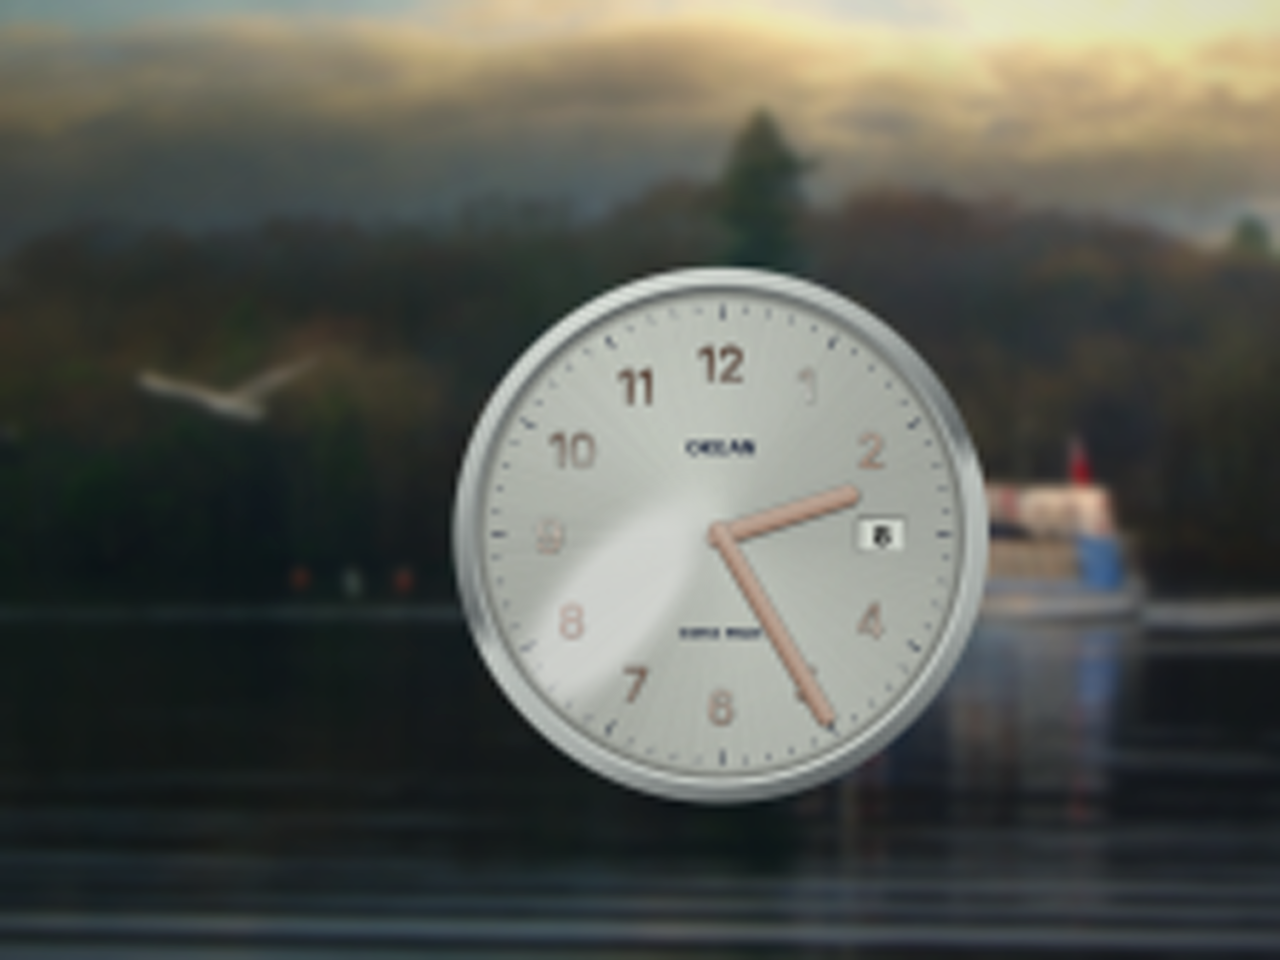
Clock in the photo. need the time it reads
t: 2:25
